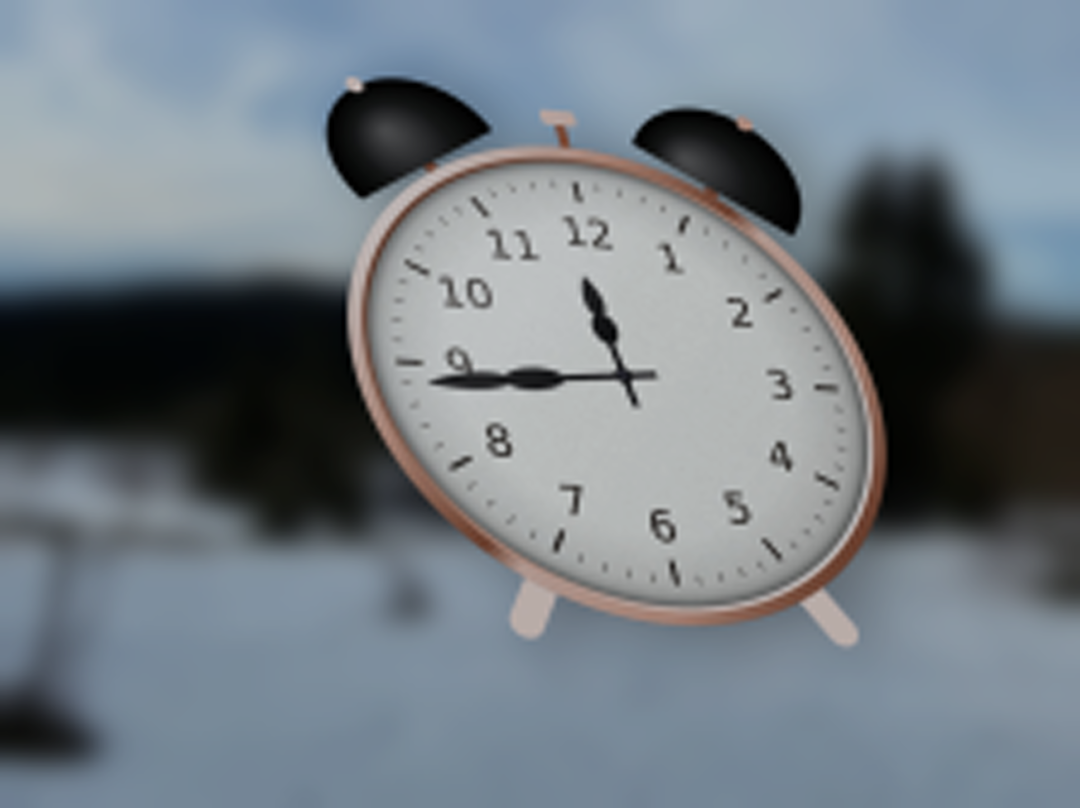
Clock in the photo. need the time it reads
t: 11:44
